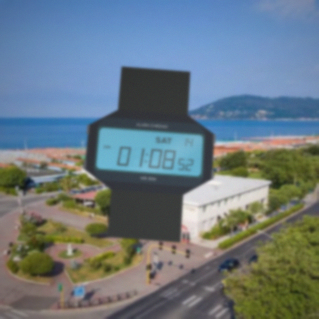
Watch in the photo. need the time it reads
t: 1:08
